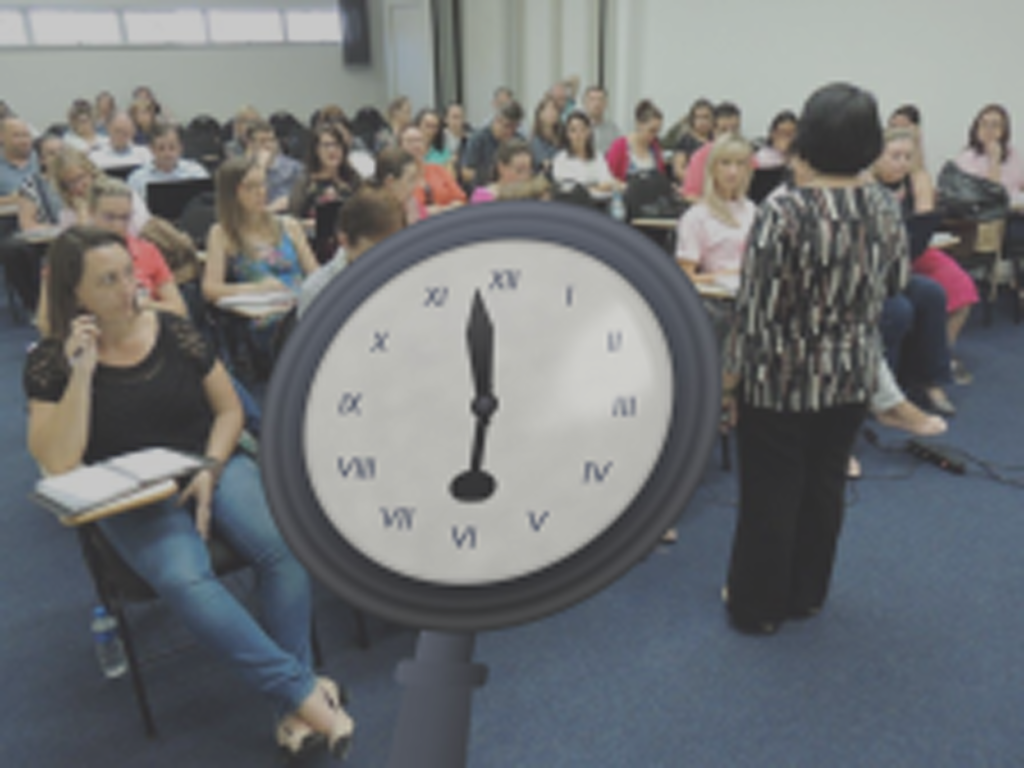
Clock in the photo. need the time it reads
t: 5:58
